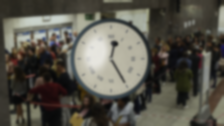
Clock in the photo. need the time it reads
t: 12:25
